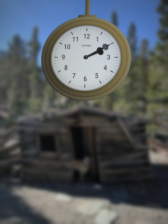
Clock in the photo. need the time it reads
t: 2:10
